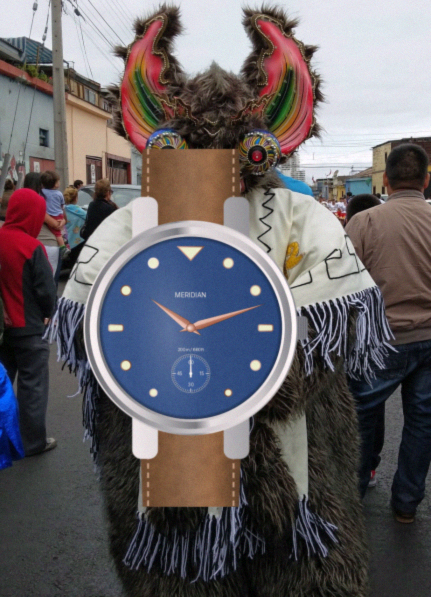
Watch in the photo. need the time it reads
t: 10:12
